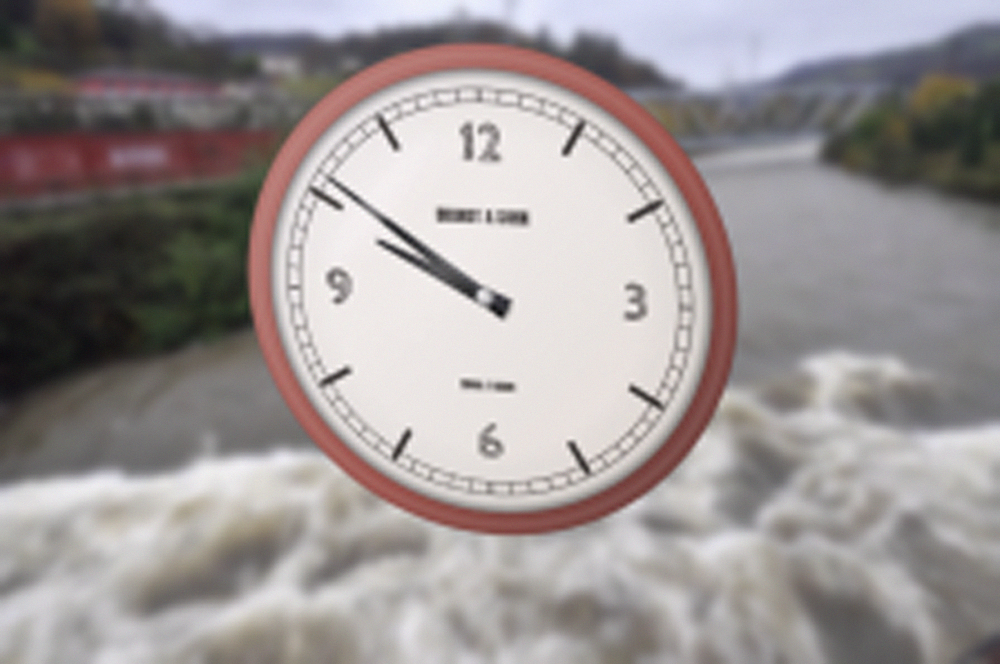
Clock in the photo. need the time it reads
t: 9:51
